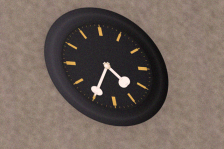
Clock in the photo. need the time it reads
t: 4:35
